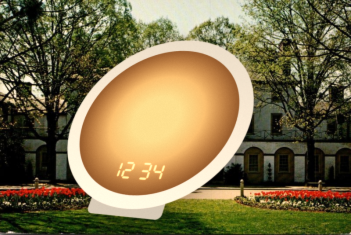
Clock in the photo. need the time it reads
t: 12:34
